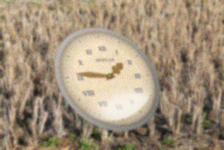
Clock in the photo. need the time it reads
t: 1:46
